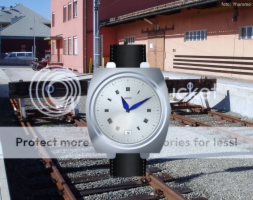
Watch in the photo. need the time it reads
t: 11:10
